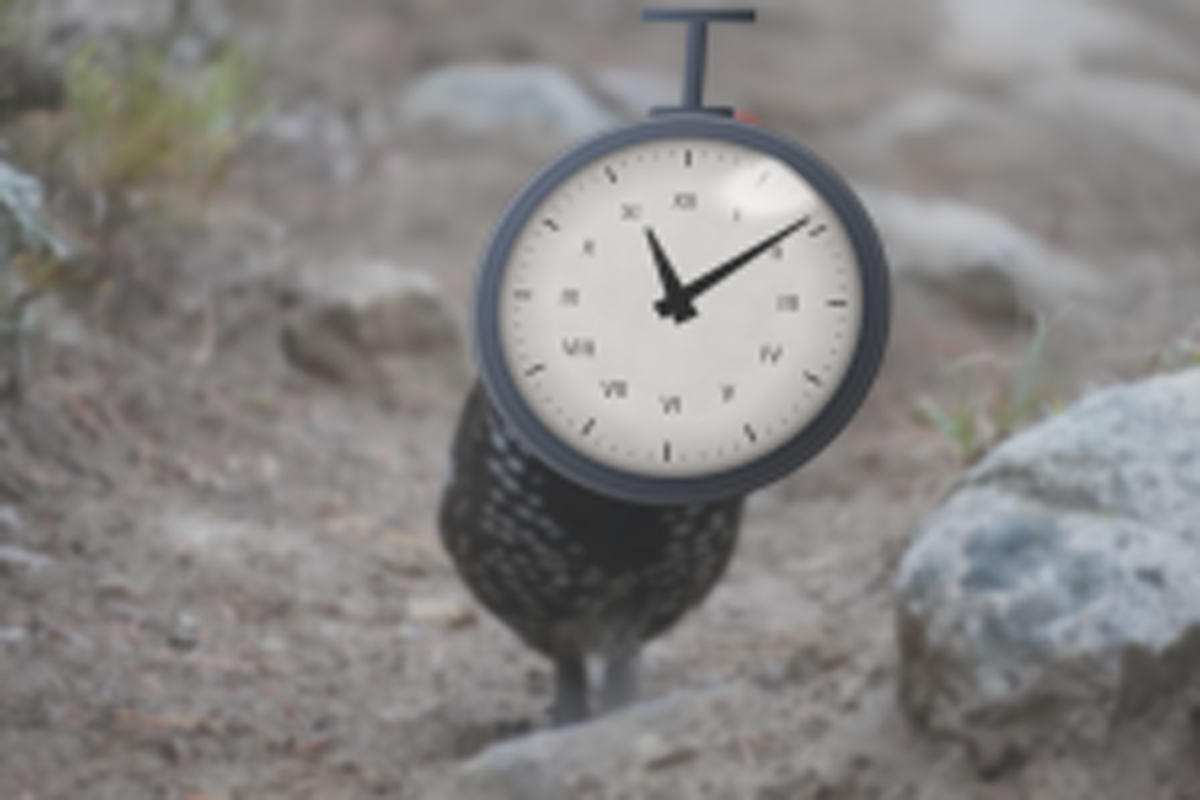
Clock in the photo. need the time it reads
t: 11:09
